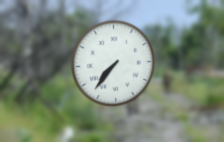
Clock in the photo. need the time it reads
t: 7:37
